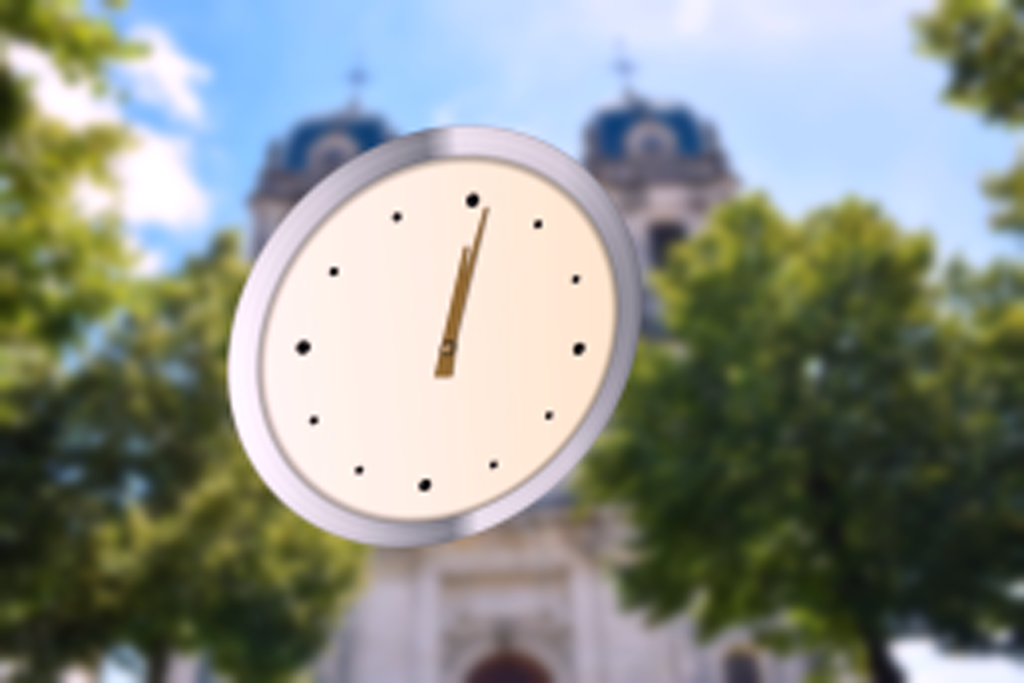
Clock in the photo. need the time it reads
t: 12:01
